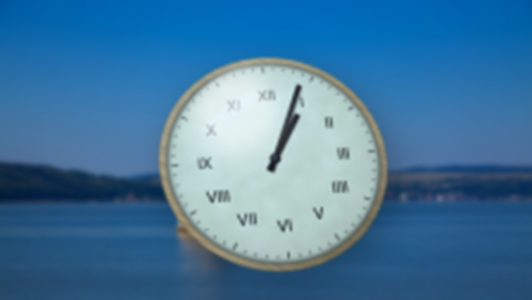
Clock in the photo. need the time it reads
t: 1:04
